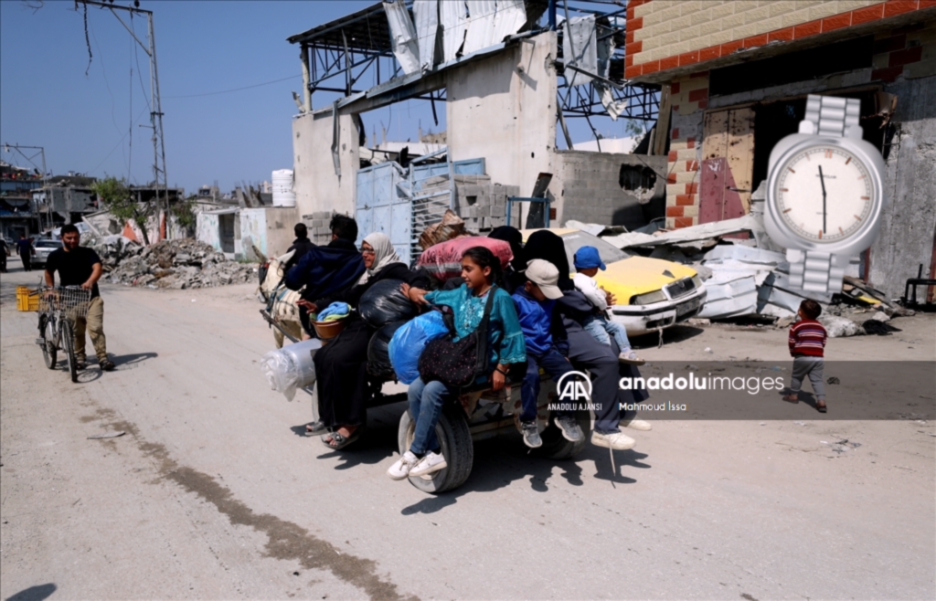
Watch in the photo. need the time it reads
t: 11:29
